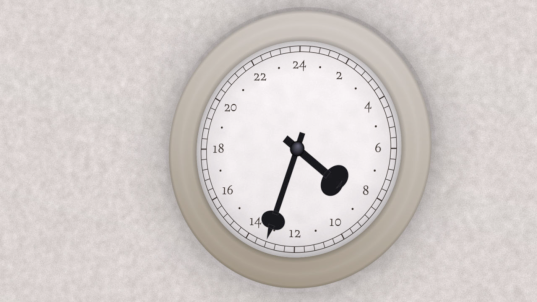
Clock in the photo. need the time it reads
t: 8:33
